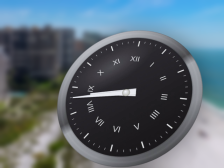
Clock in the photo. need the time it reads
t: 8:43
